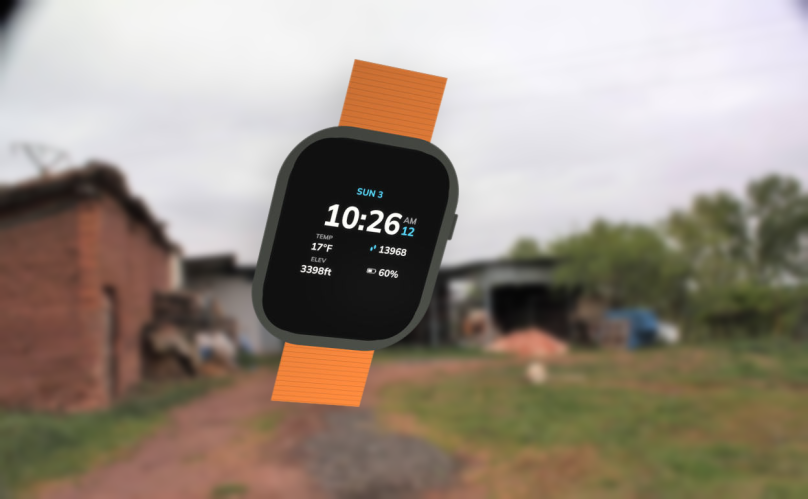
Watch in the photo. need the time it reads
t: 10:26:12
